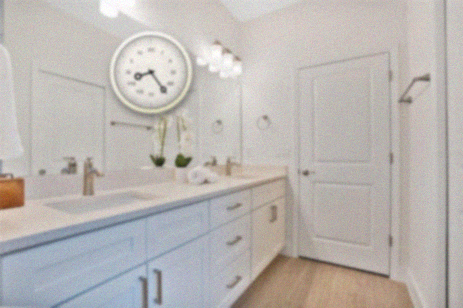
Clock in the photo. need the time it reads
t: 8:24
